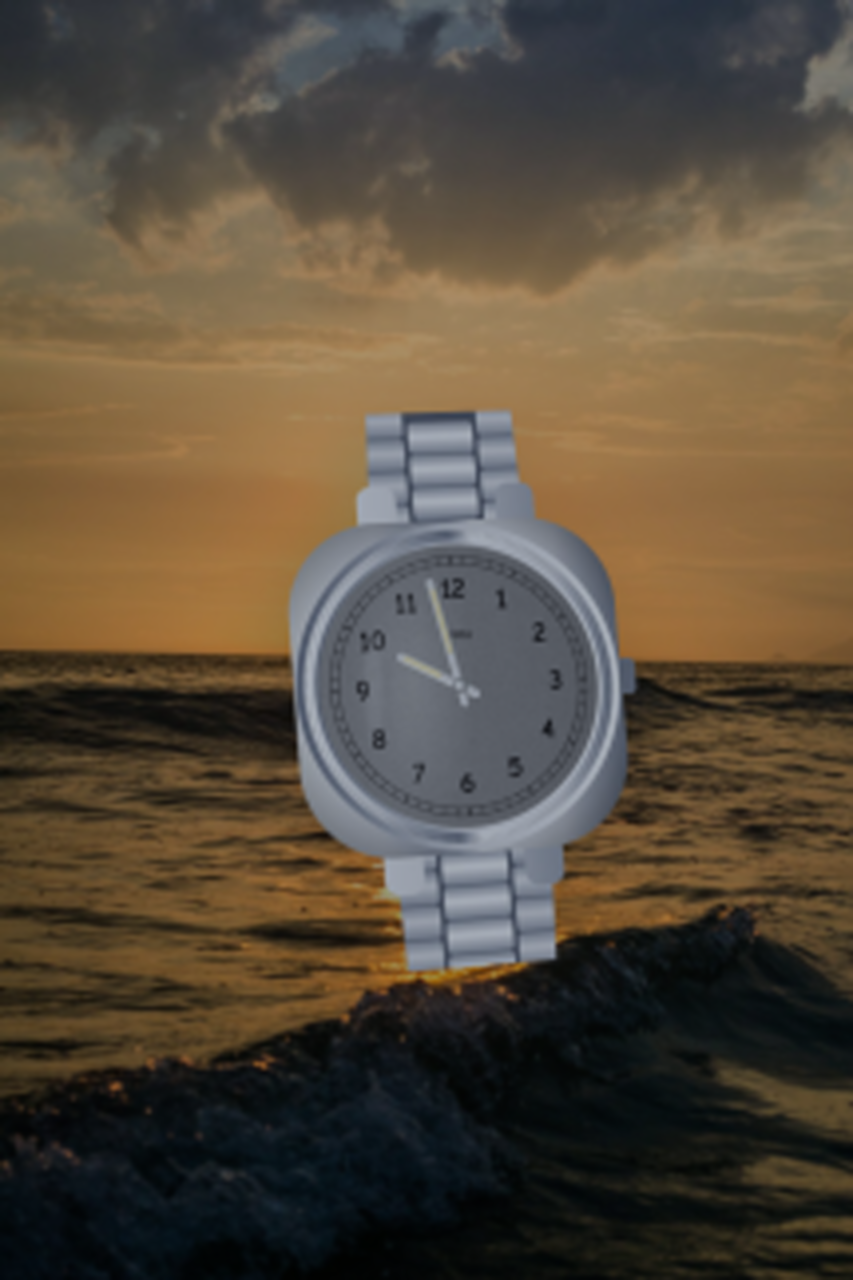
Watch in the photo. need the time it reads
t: 9:58
